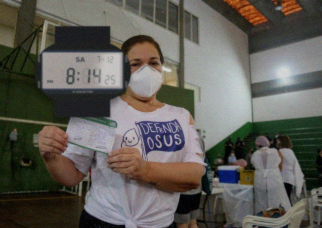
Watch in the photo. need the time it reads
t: 8:14:25
